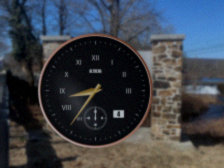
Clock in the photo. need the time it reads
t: 8:36
